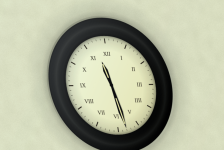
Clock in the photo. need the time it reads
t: 11:28
